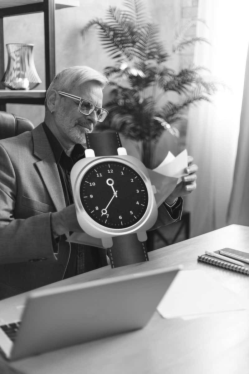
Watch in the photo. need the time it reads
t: 11:37
